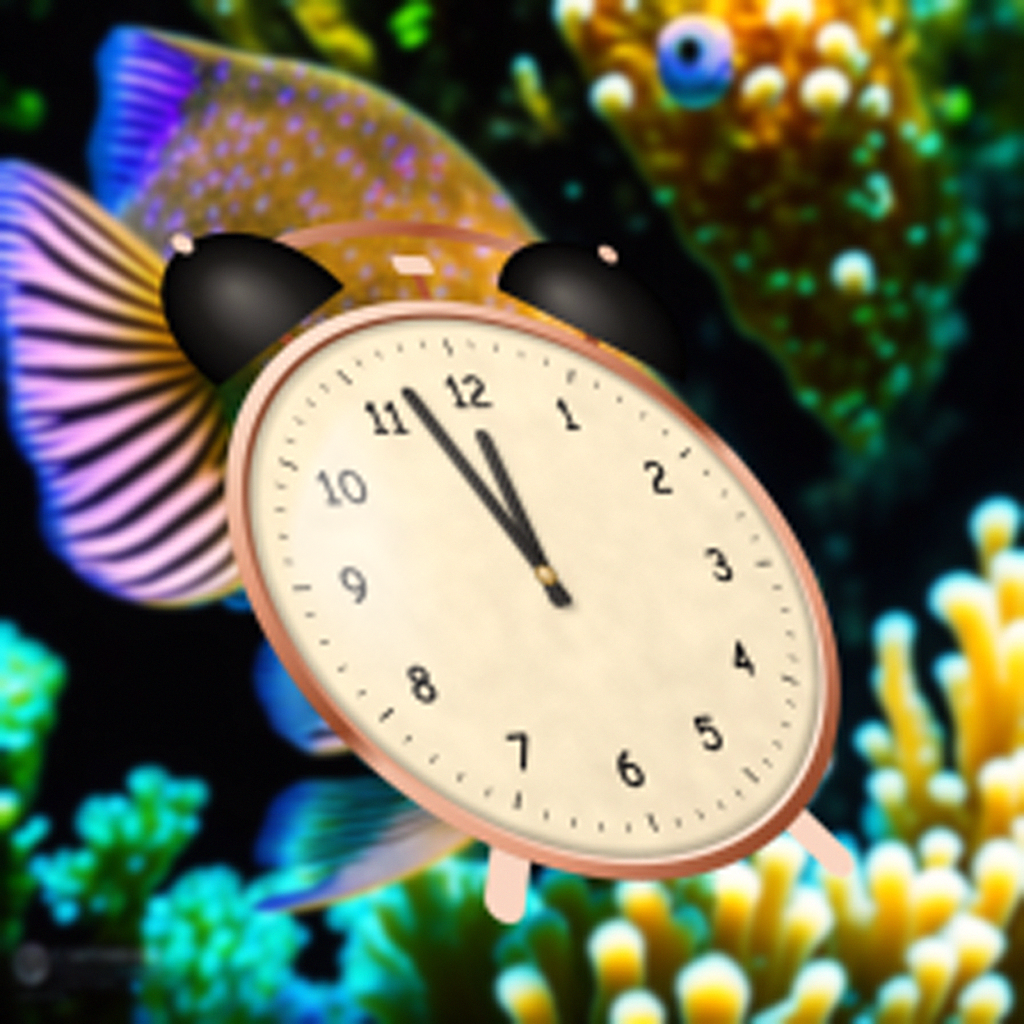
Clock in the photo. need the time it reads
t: 11:57
